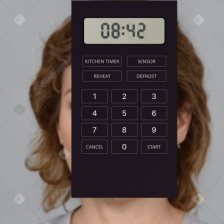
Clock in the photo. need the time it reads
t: 8:42
